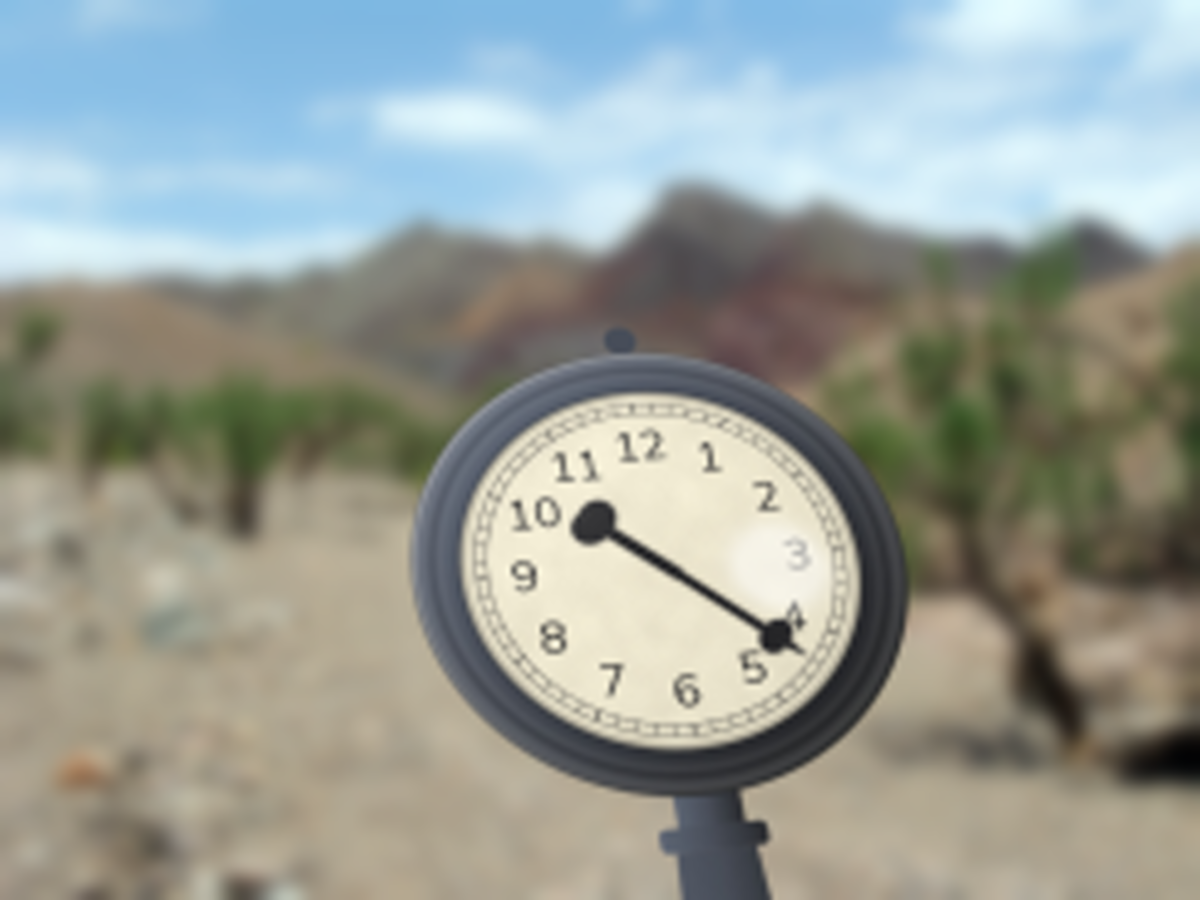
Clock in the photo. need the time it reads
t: 10:22
